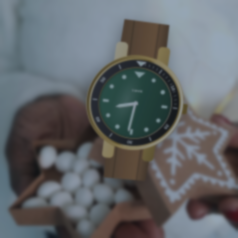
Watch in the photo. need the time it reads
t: 8:31
